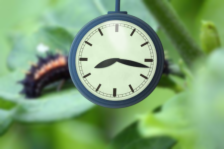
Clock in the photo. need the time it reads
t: 8:17
